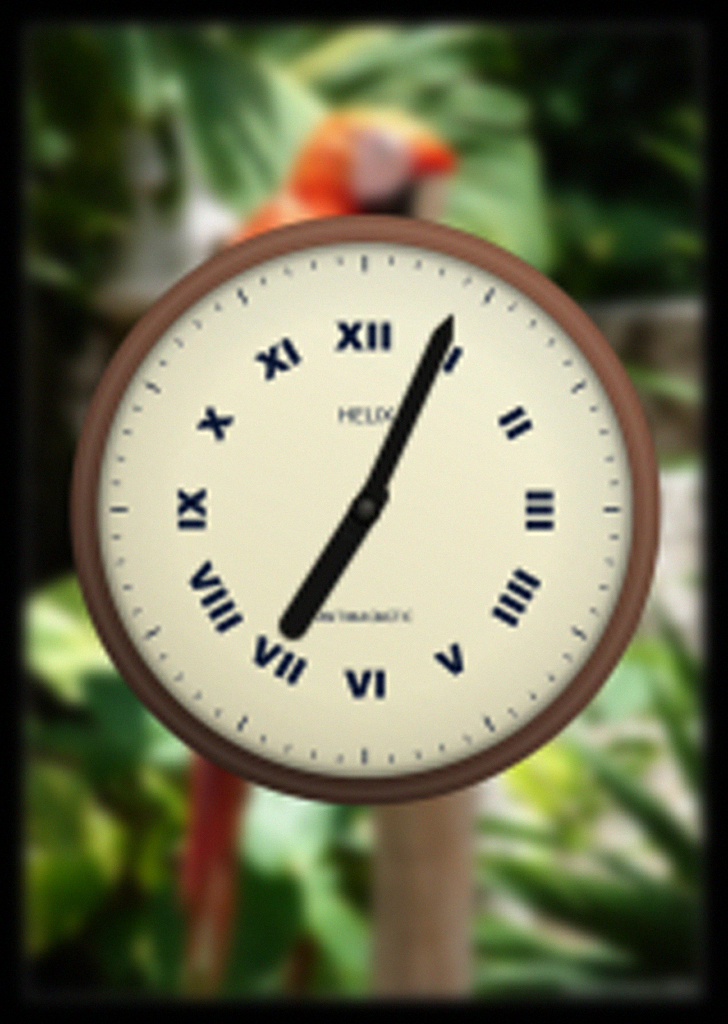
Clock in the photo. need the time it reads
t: 7:04
